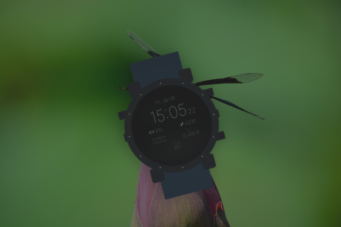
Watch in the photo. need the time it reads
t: 15:05
